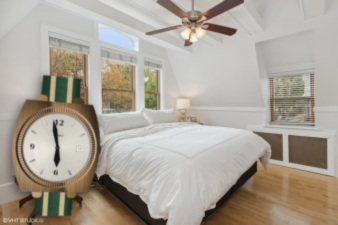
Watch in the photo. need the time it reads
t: 5:58
